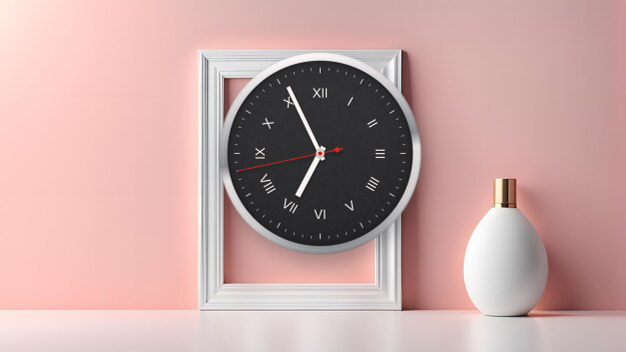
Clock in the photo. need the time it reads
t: 6:55:43
